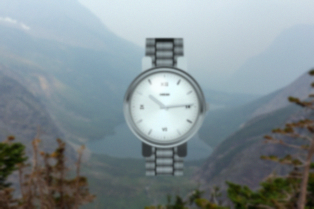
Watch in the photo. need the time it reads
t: 10:14
